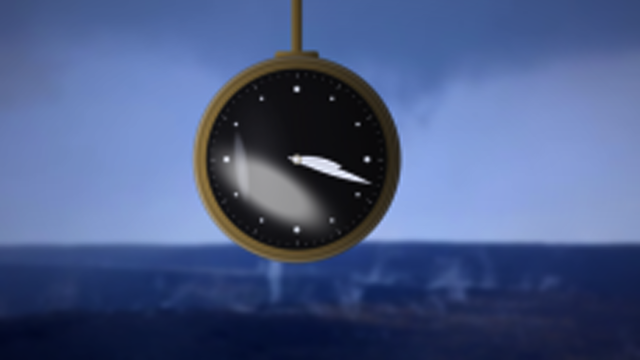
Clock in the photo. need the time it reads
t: 3:18
